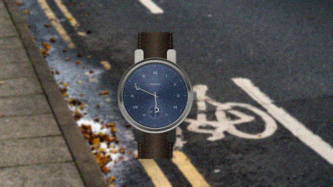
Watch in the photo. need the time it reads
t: 5:49
